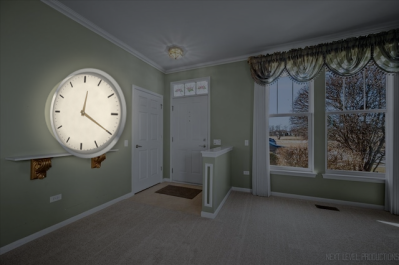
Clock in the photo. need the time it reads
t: 12:20
